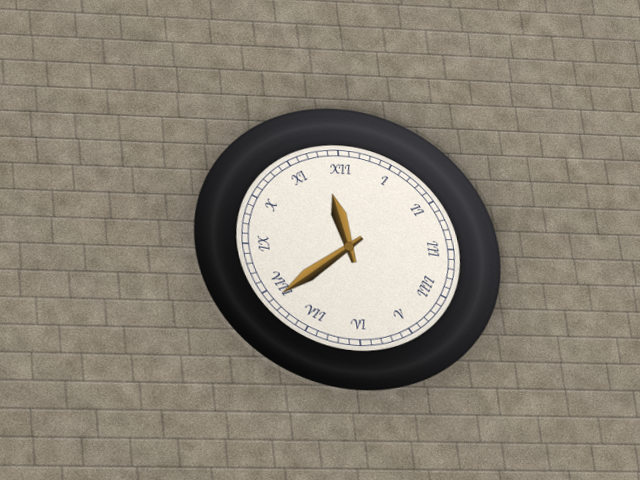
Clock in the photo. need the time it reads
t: 11:39
